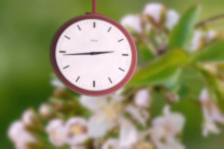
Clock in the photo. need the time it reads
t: 2:44
